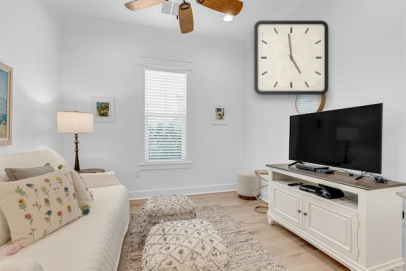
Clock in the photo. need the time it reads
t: 4:59
